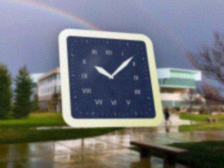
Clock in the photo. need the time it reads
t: 10:08
